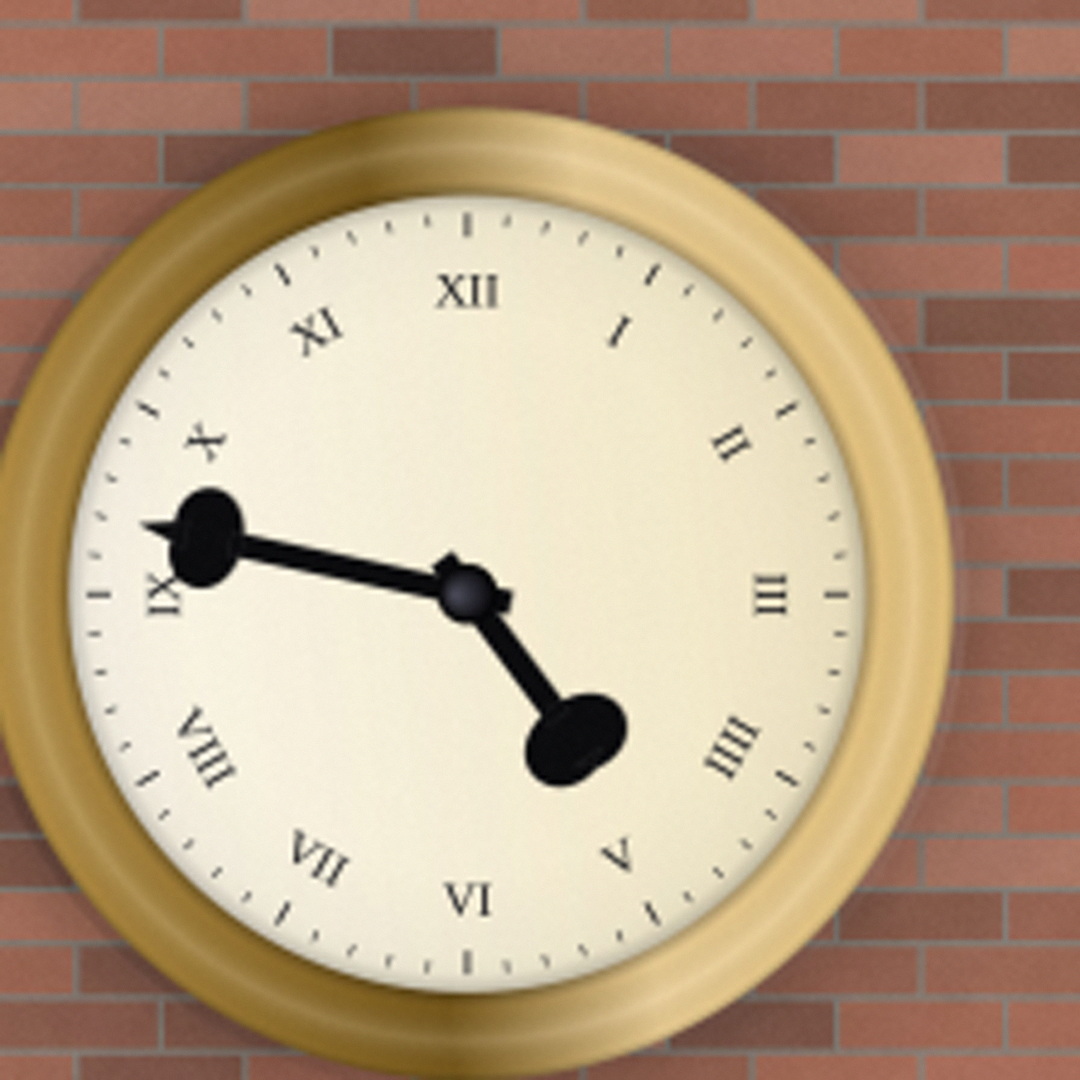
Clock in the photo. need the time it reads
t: 4:47
